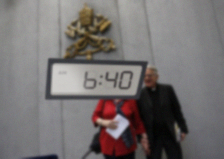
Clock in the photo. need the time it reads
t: 6:40
